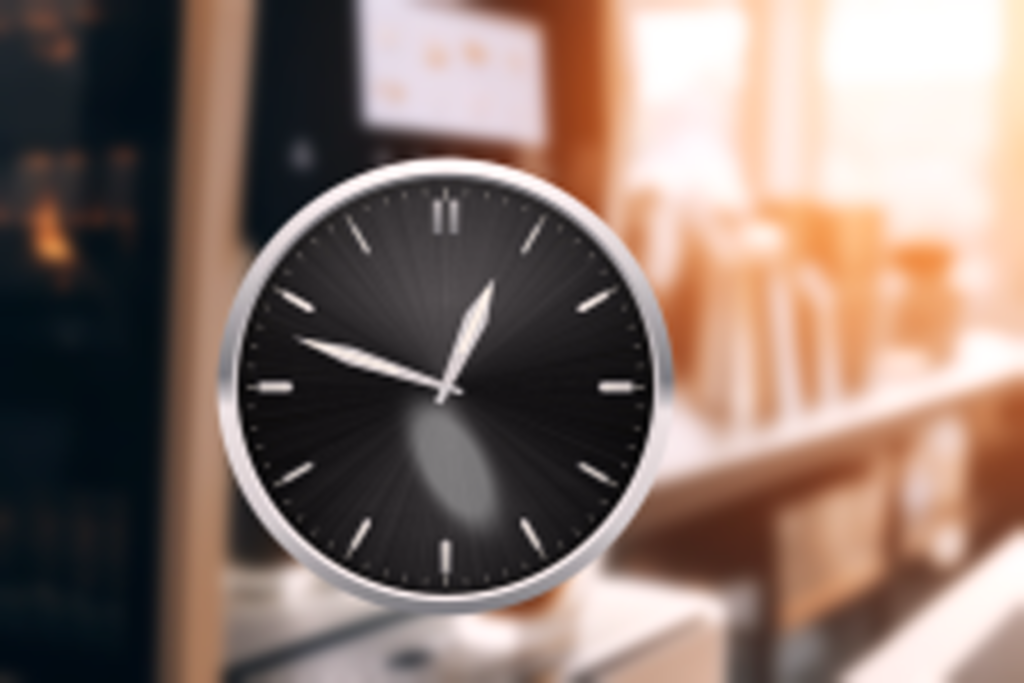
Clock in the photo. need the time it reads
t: 12:48
